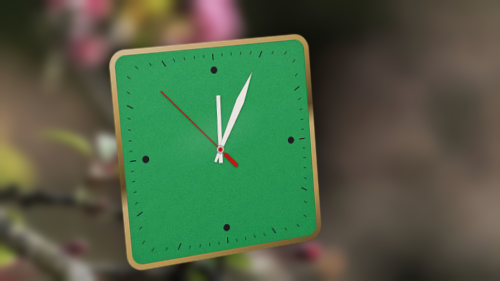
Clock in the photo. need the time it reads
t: 12:04:53
